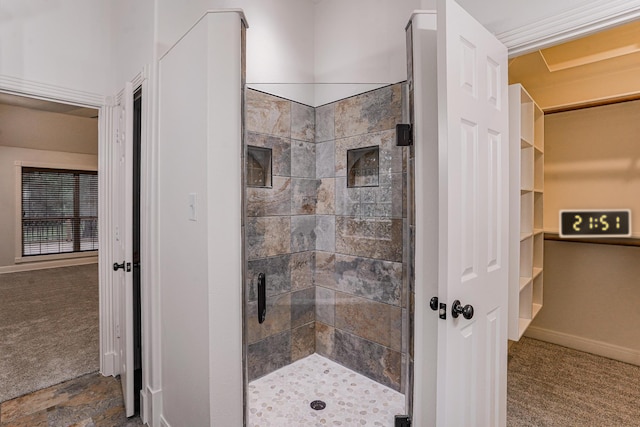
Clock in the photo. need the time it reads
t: 21:51
